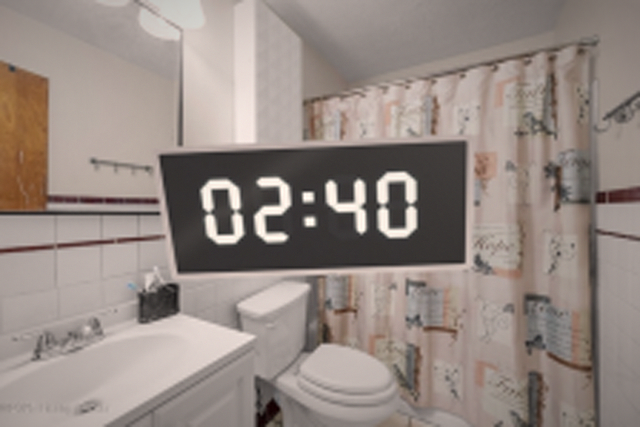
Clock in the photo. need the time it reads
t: 2:40
